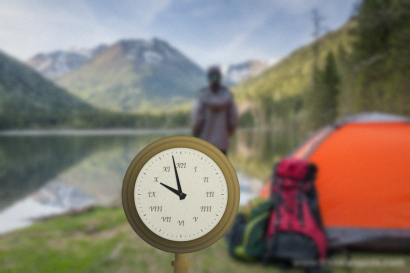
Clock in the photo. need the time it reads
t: 9:58
